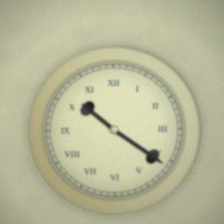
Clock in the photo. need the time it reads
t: 10:21
